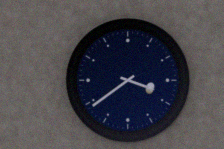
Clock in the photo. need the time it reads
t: 3:39
